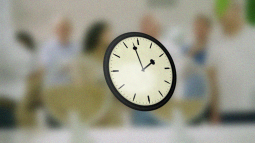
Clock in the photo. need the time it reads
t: 1:58
